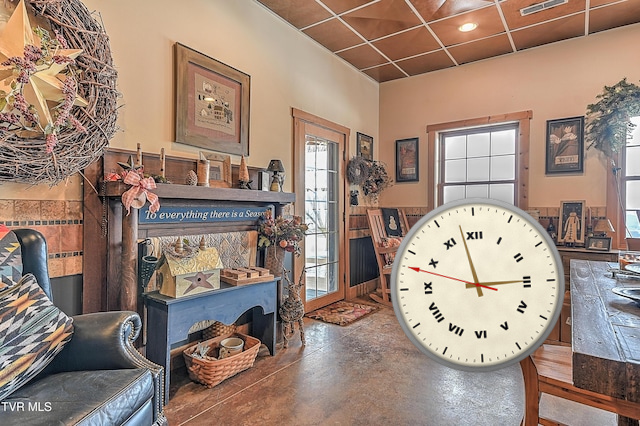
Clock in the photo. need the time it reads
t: 2:57:48
